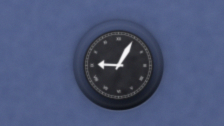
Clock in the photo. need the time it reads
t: 9:05
